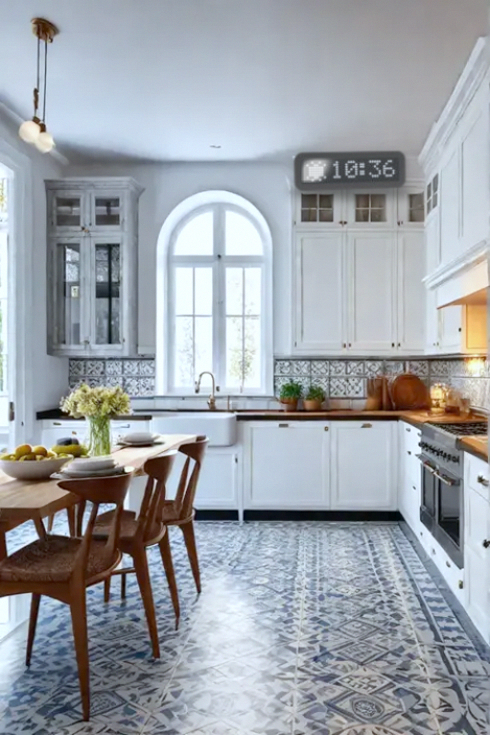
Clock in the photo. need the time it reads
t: 10:36
